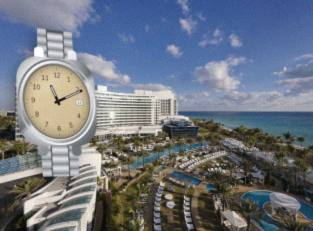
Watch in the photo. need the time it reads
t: 11:11
